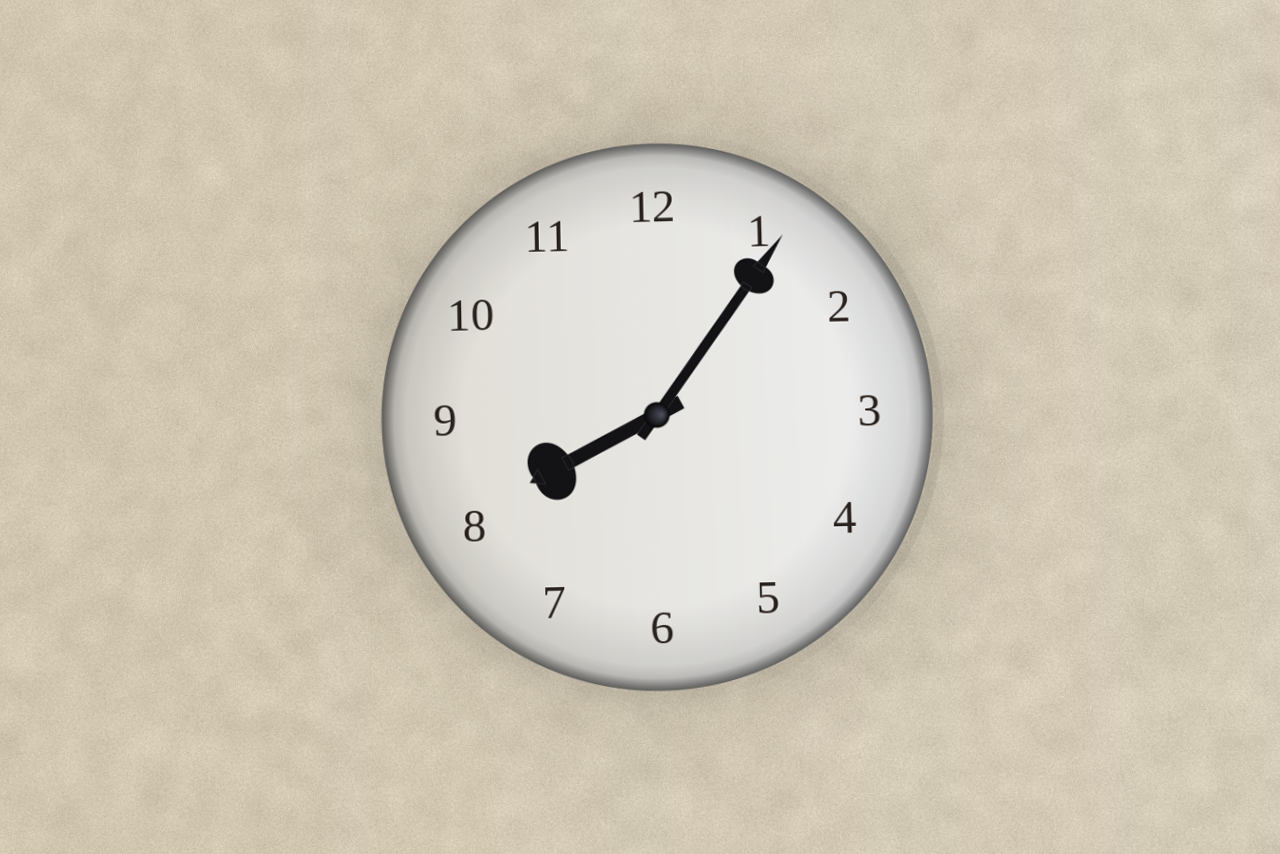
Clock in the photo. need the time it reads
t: 8:06
